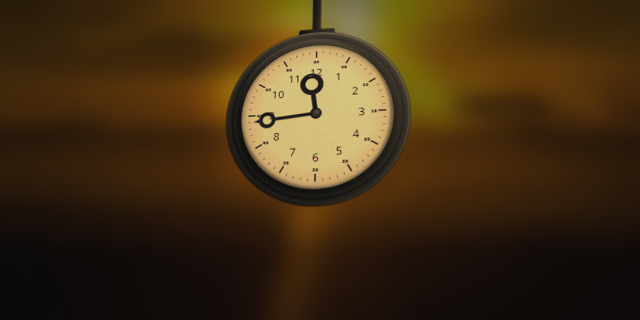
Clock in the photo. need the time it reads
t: 11:44
